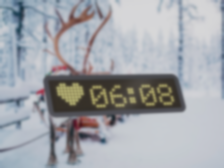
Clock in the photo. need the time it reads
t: 6:08
